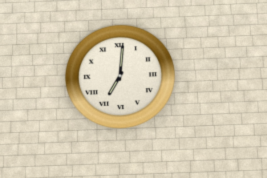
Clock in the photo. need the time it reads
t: 7:01
